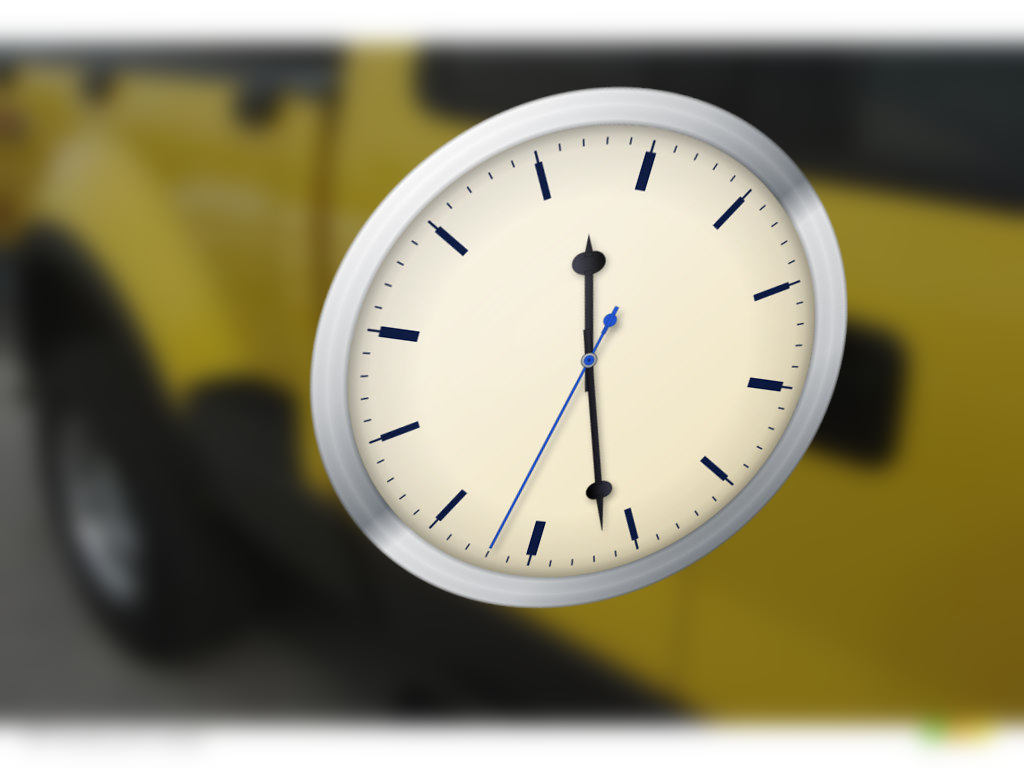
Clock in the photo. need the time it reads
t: 11:26:32
